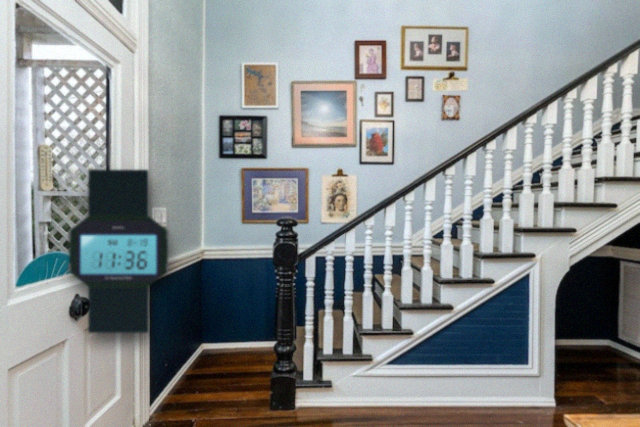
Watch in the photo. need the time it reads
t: 11:36
